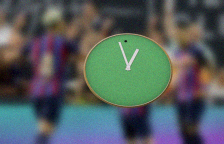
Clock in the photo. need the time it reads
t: 12:58
